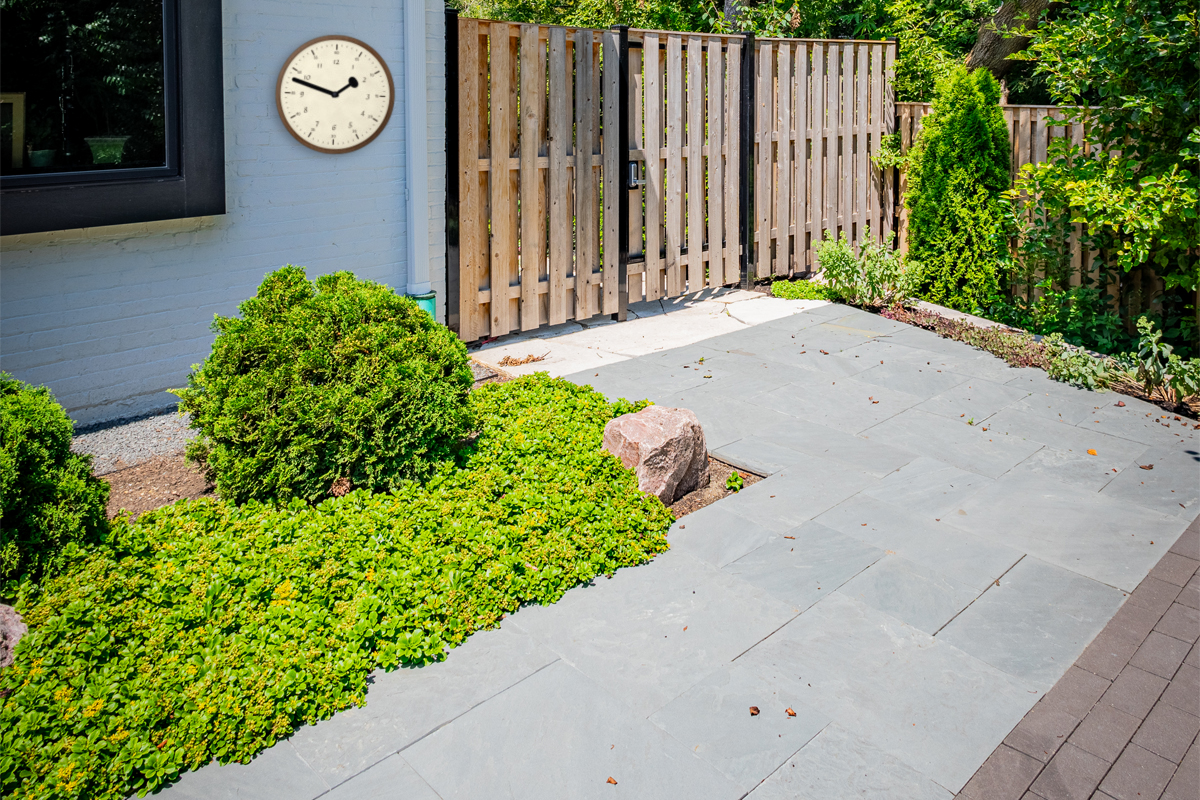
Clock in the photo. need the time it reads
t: 1:48
